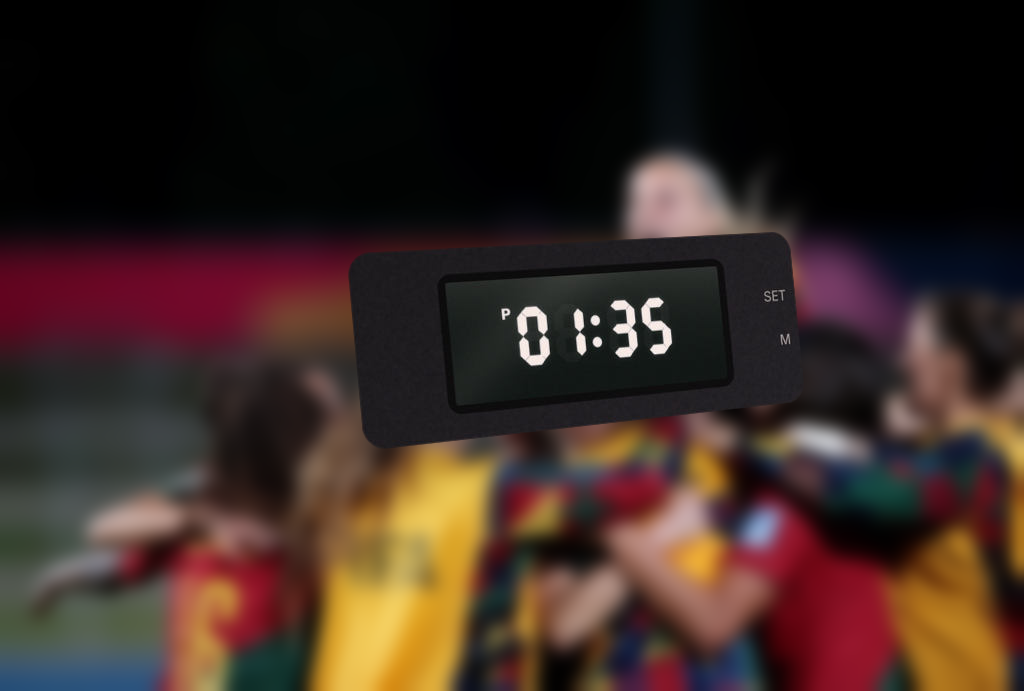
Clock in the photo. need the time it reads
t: 1:35
